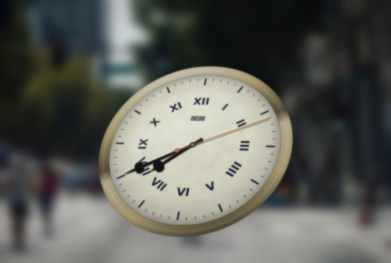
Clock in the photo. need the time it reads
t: 7:40:11
